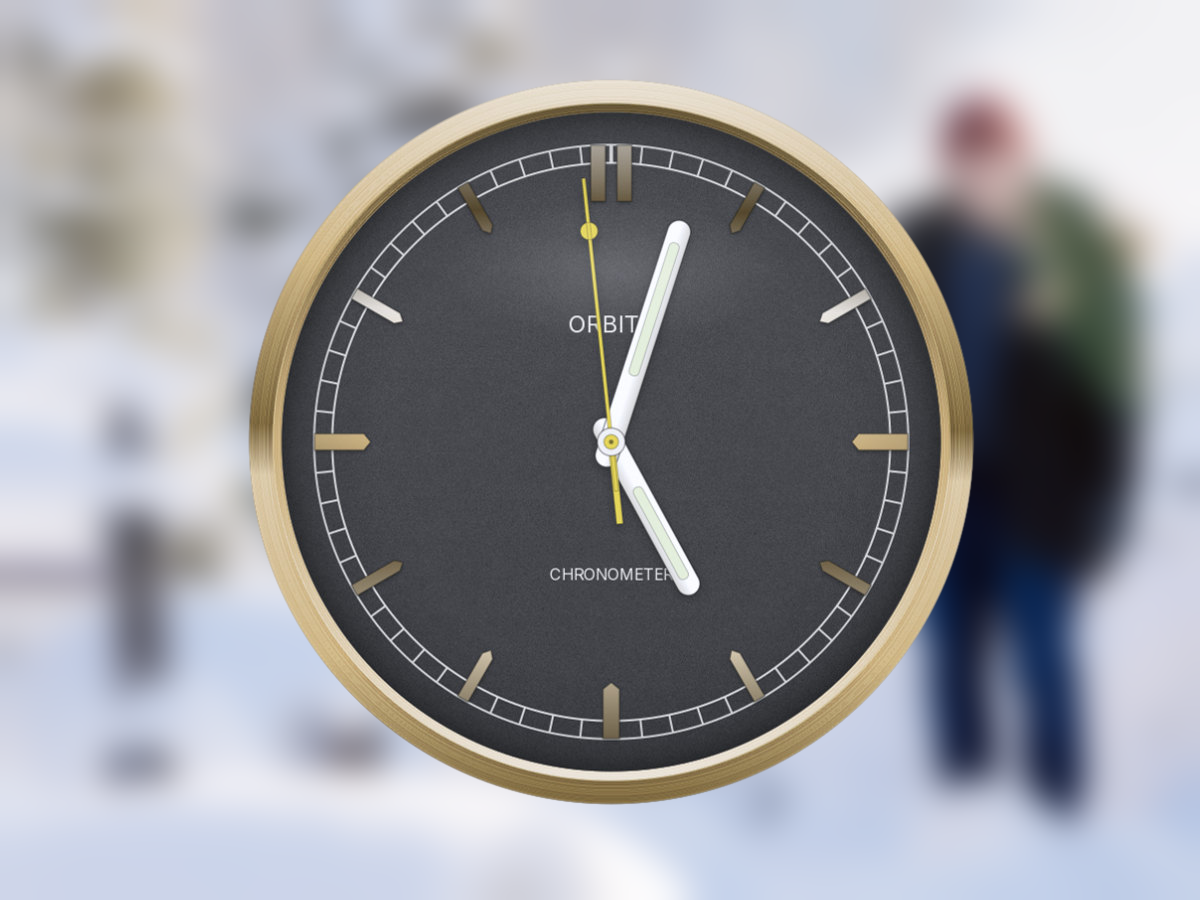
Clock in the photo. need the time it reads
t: 5:02:59
